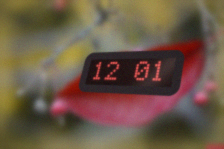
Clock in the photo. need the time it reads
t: 12:01
